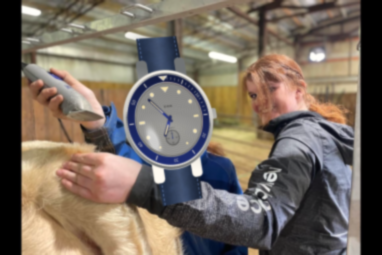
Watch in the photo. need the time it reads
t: 6:53
